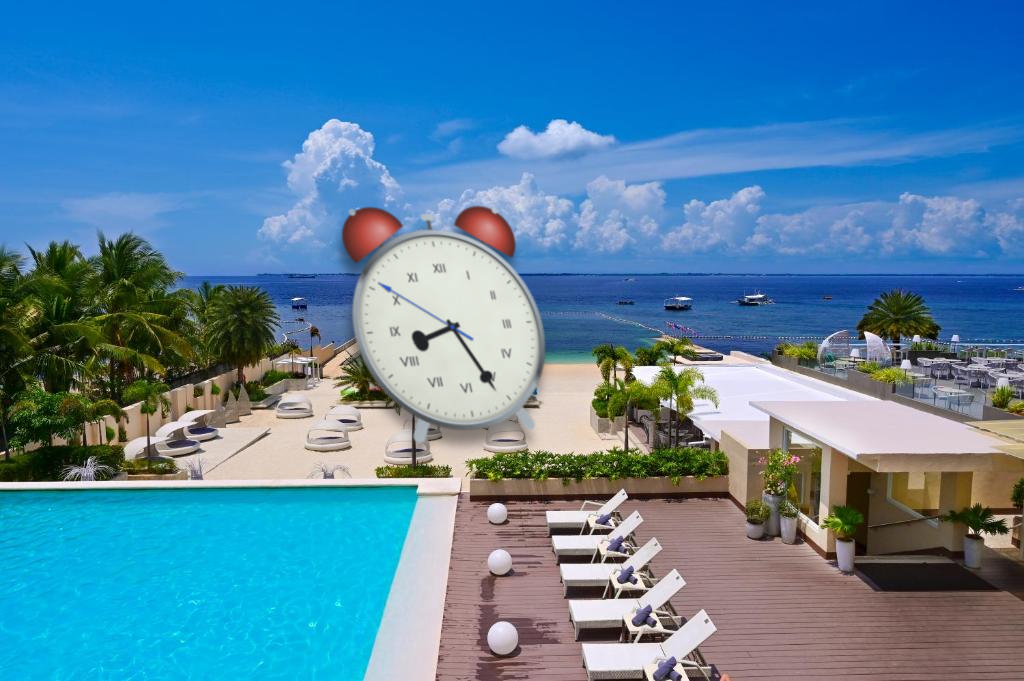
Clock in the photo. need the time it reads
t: 8:25:51
